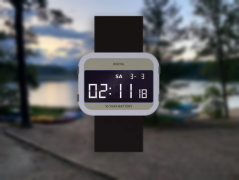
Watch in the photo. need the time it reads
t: 2:11:18
